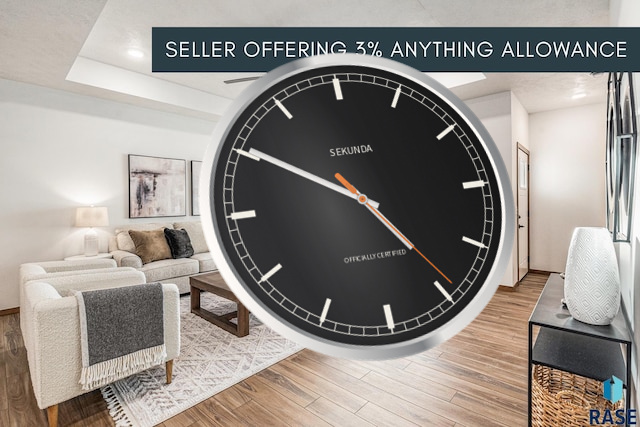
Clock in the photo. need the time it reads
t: 4:50:24
